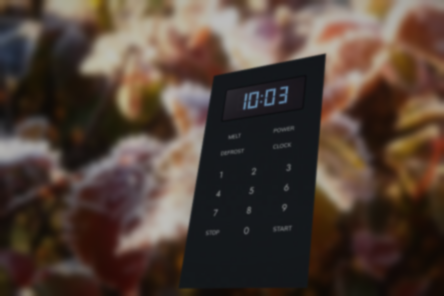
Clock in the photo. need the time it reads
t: 10:03
